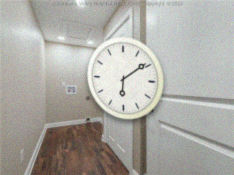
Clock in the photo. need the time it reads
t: 6:09
